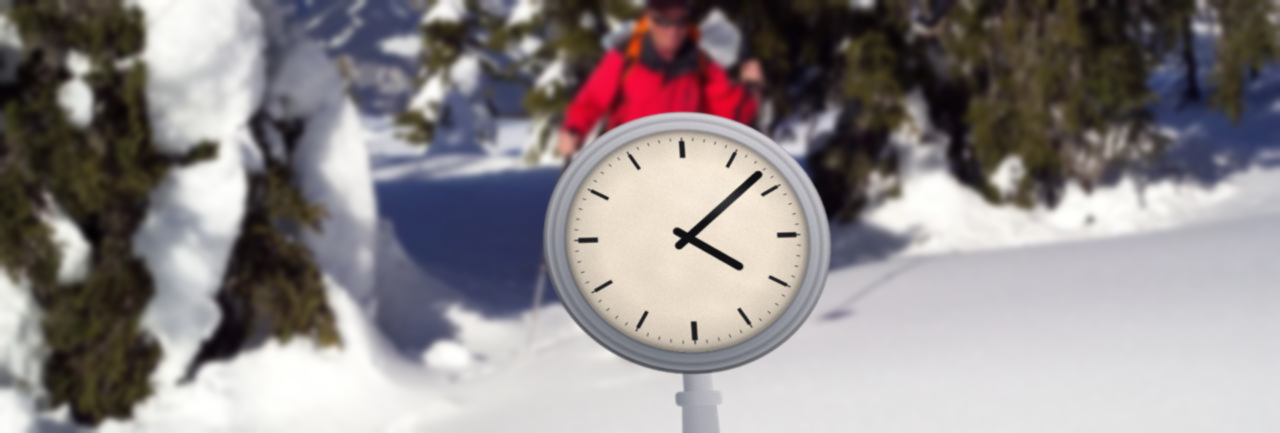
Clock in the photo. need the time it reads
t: 4:08
